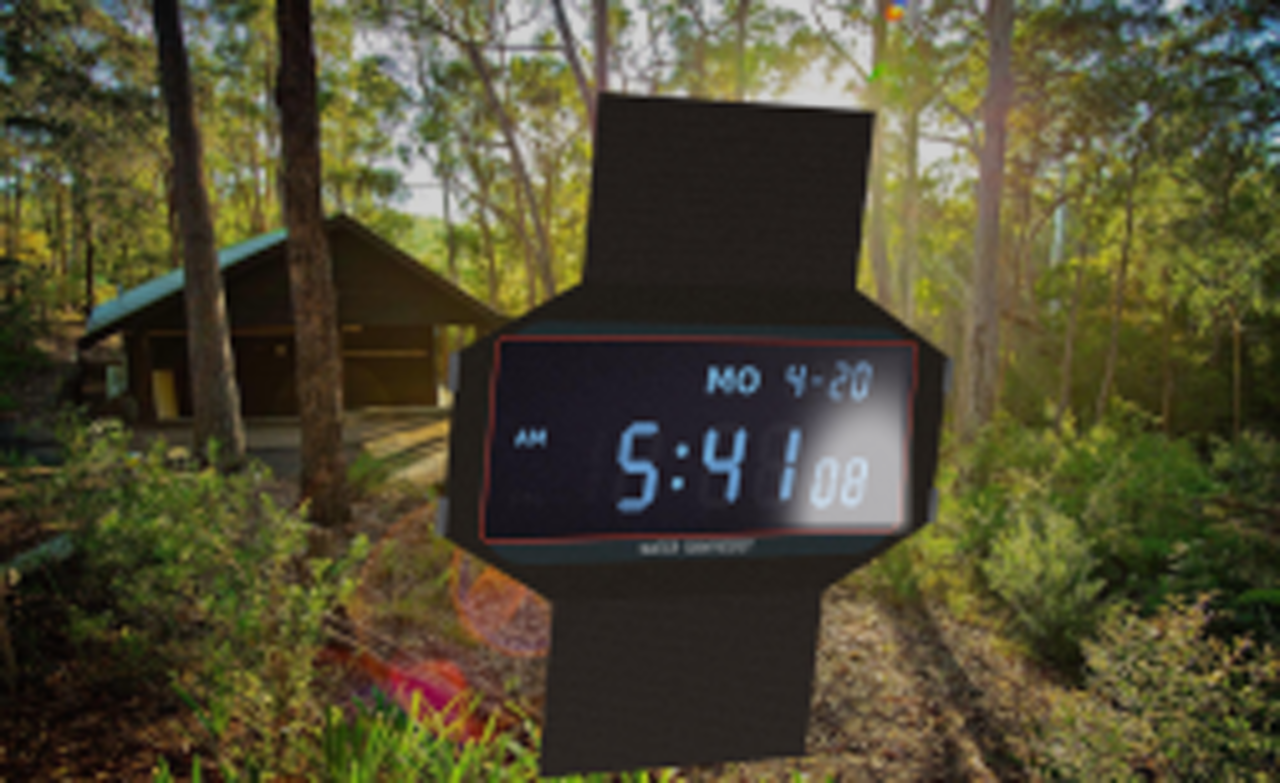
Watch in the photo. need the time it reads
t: 5:41:08
